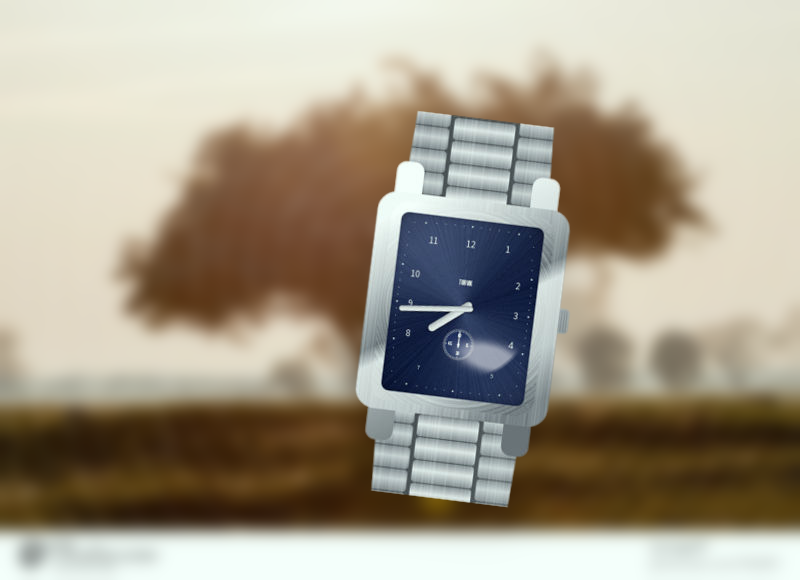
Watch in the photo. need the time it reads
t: 7:44
